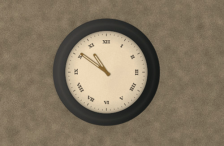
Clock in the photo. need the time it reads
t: 10:51
